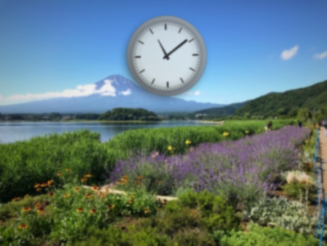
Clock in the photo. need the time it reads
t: 11:09
